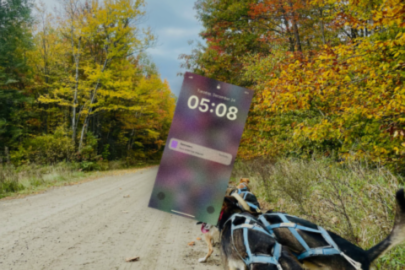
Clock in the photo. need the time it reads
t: 5:08
